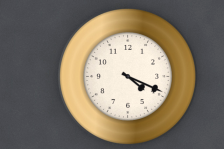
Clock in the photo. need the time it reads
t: 4:19
